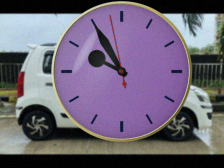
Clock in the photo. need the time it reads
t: 9:54:58
